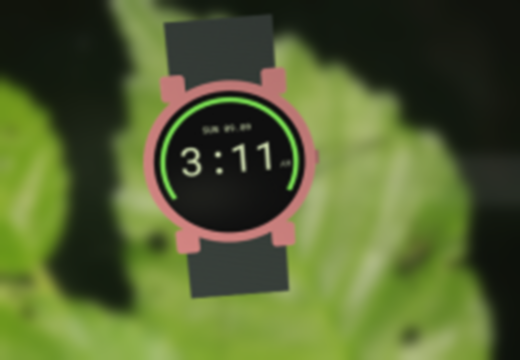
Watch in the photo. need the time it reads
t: 3:11
